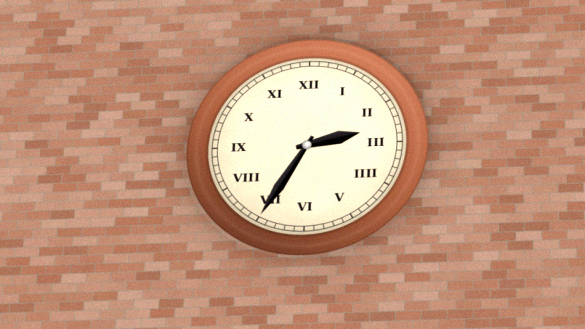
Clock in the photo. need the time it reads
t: 2:35
